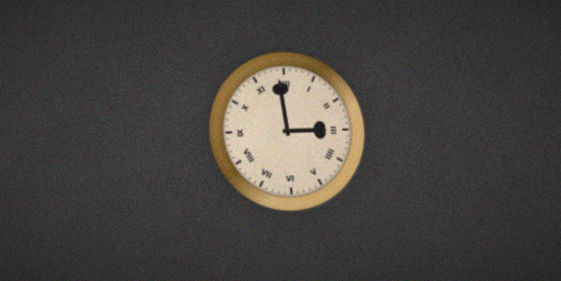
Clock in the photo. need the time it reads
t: 2:59
